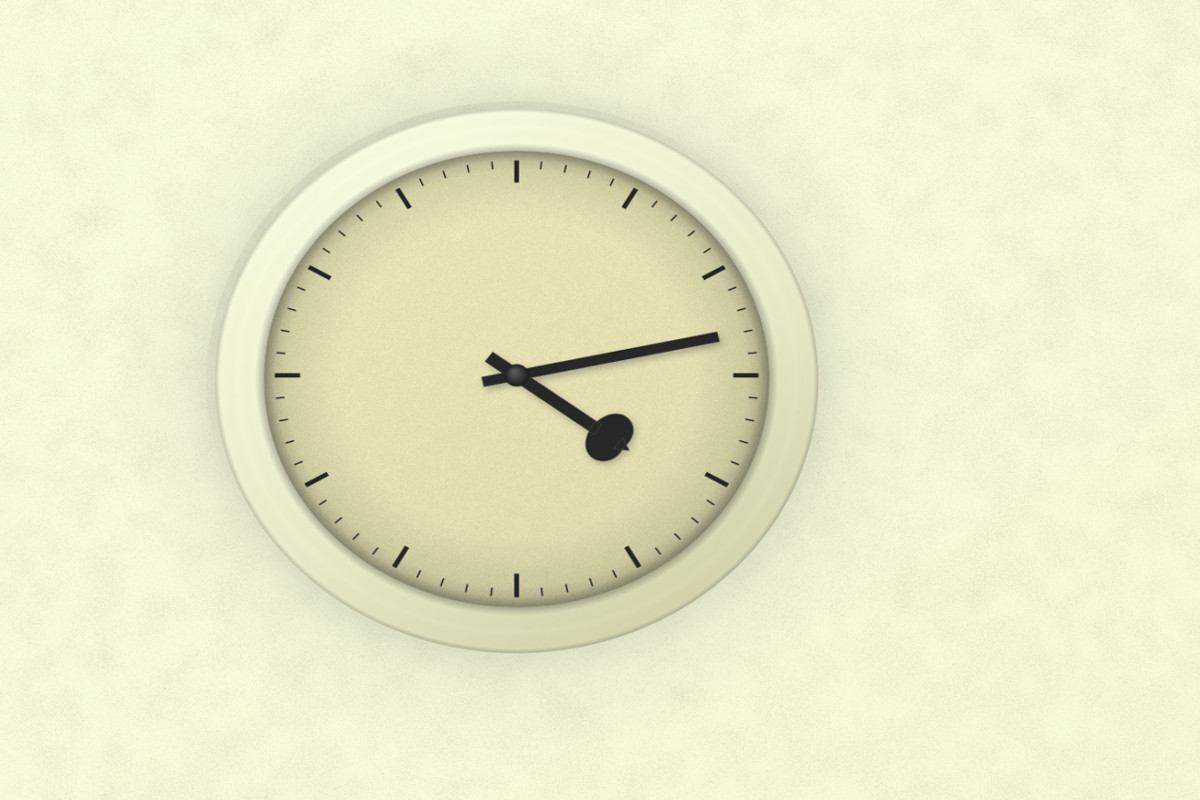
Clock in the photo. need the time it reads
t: 4:13
